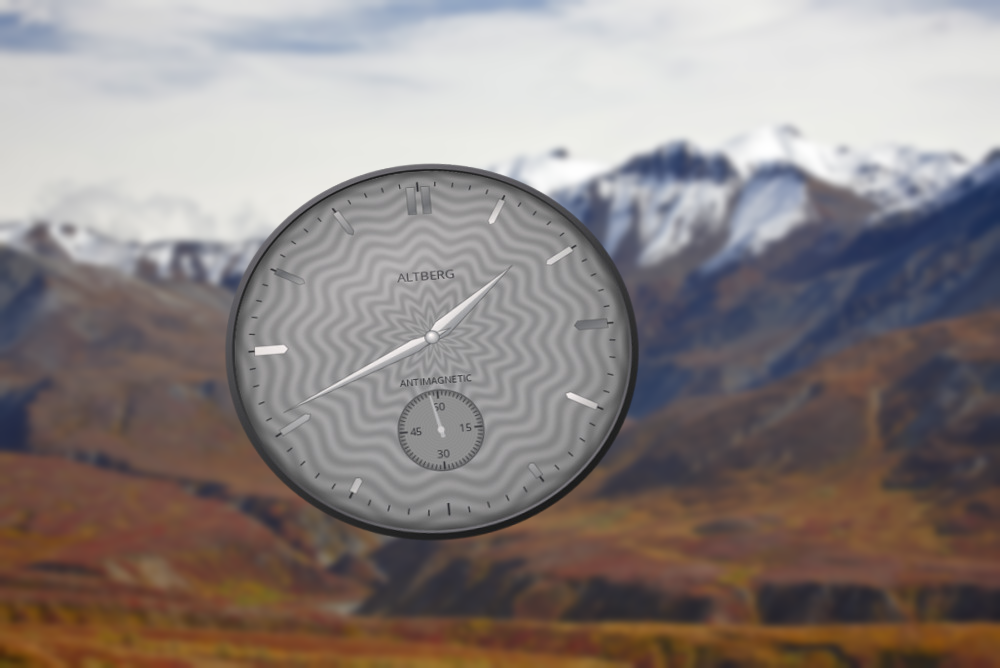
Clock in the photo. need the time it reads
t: 1:40:58
